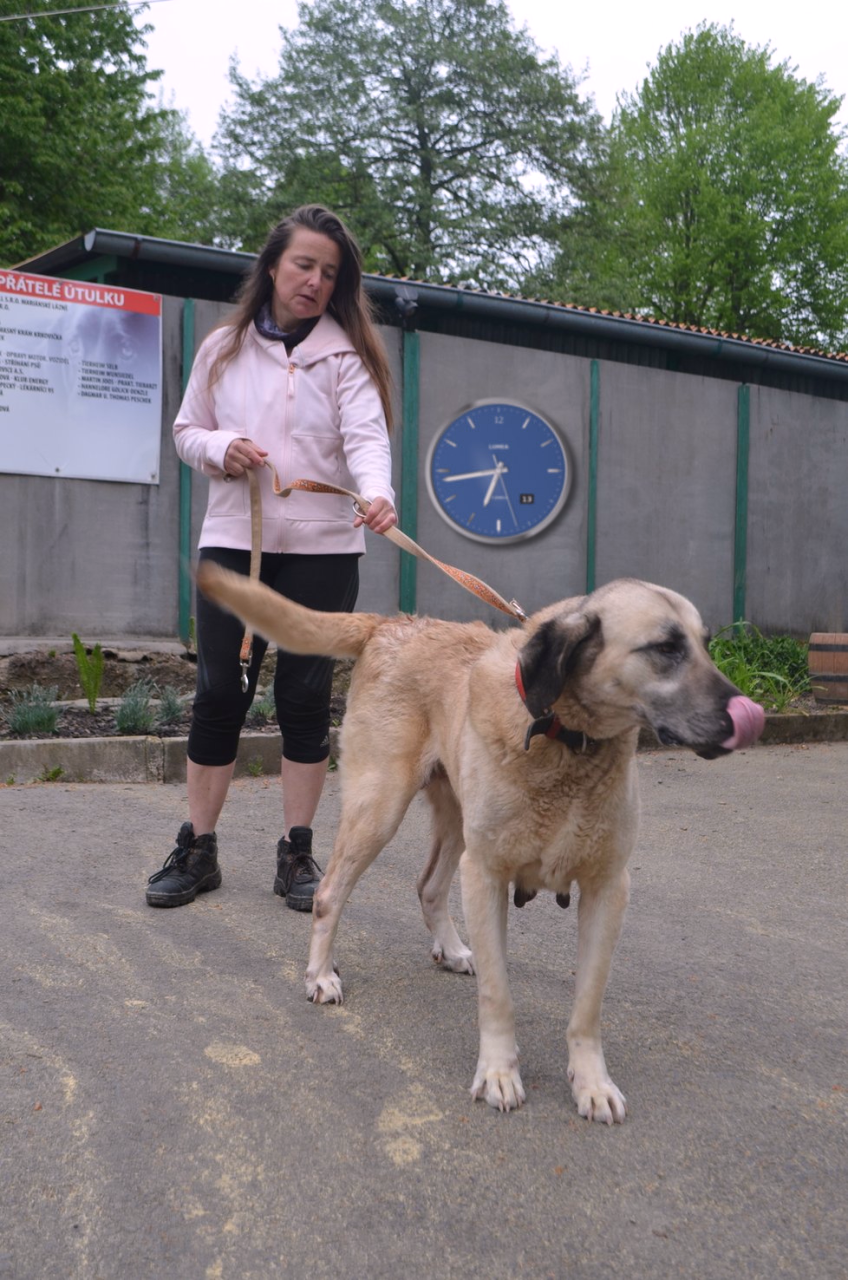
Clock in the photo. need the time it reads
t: 6:43:27
